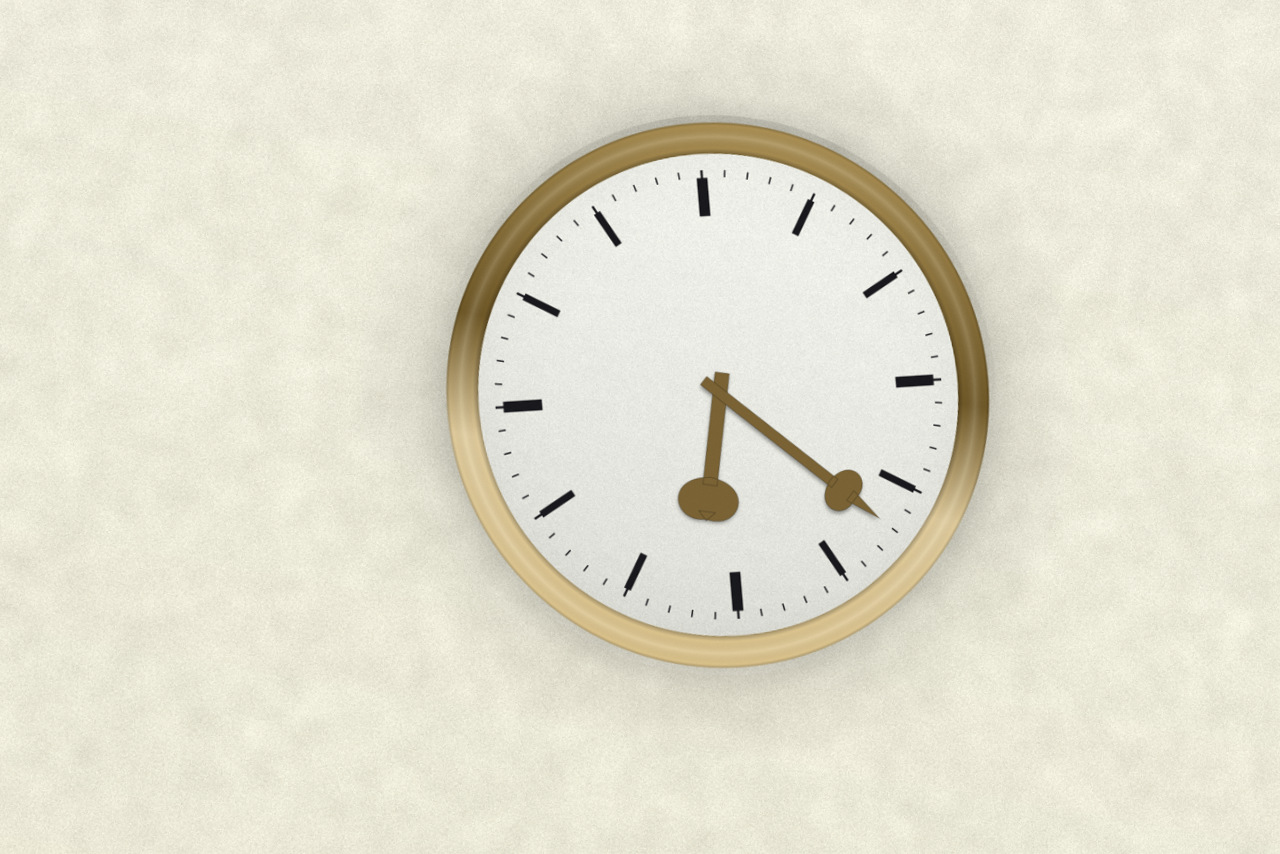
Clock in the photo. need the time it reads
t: 6:22
